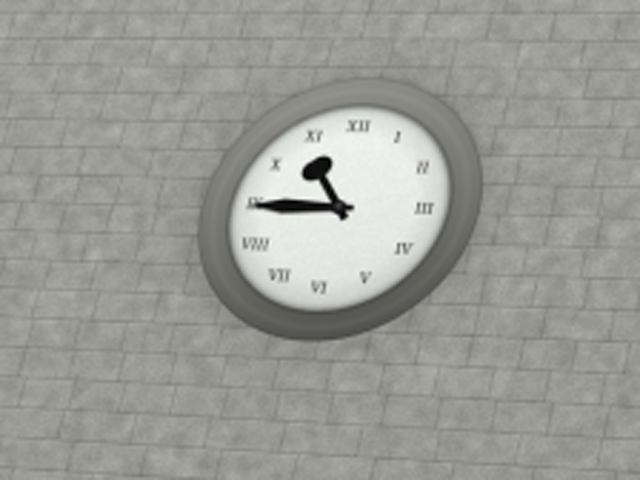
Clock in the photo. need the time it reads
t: 10:45
